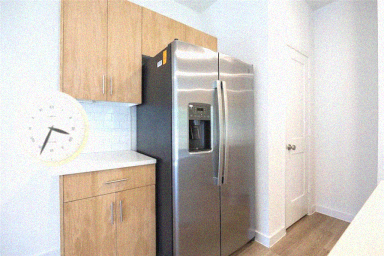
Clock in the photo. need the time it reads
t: 3:34
